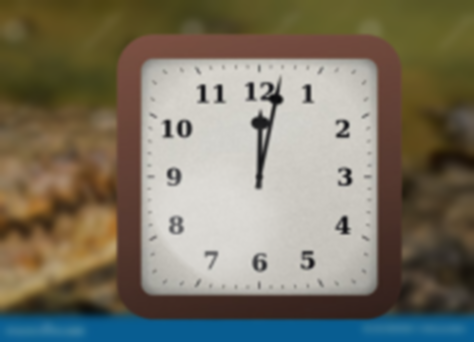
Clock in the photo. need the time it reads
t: 12:02
